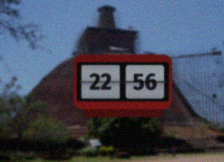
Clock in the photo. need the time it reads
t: 22:56
